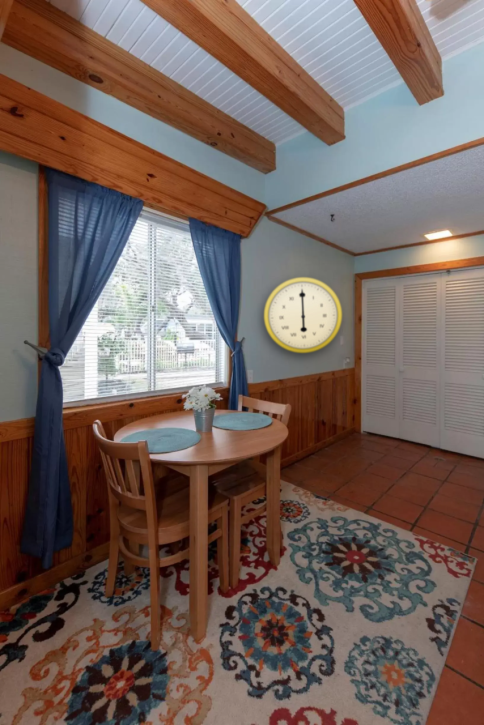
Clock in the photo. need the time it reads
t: 6:00
